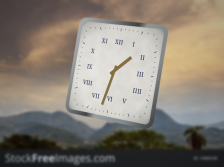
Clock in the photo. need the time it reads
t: 1:32
